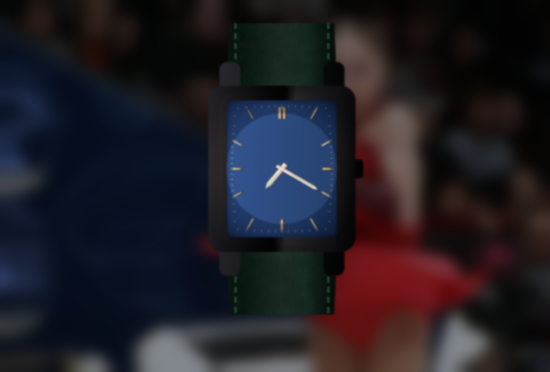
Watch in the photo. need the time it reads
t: 7:20
